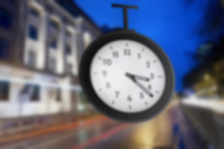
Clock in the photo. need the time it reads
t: 3:22
